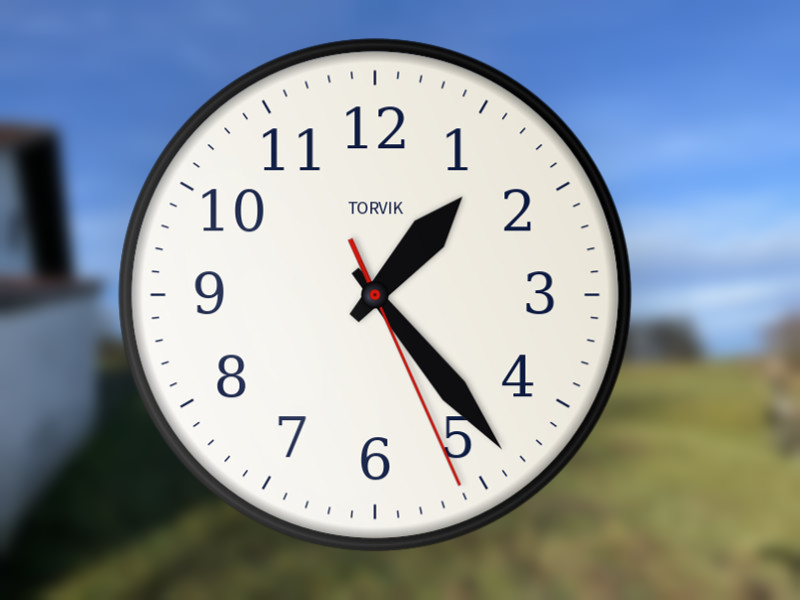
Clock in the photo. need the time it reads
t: 1:23:26
